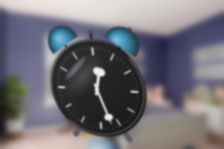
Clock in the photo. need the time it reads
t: 12:27
